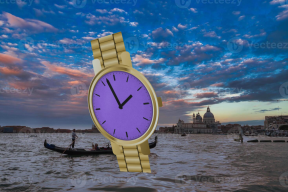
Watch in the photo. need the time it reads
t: 1:57
